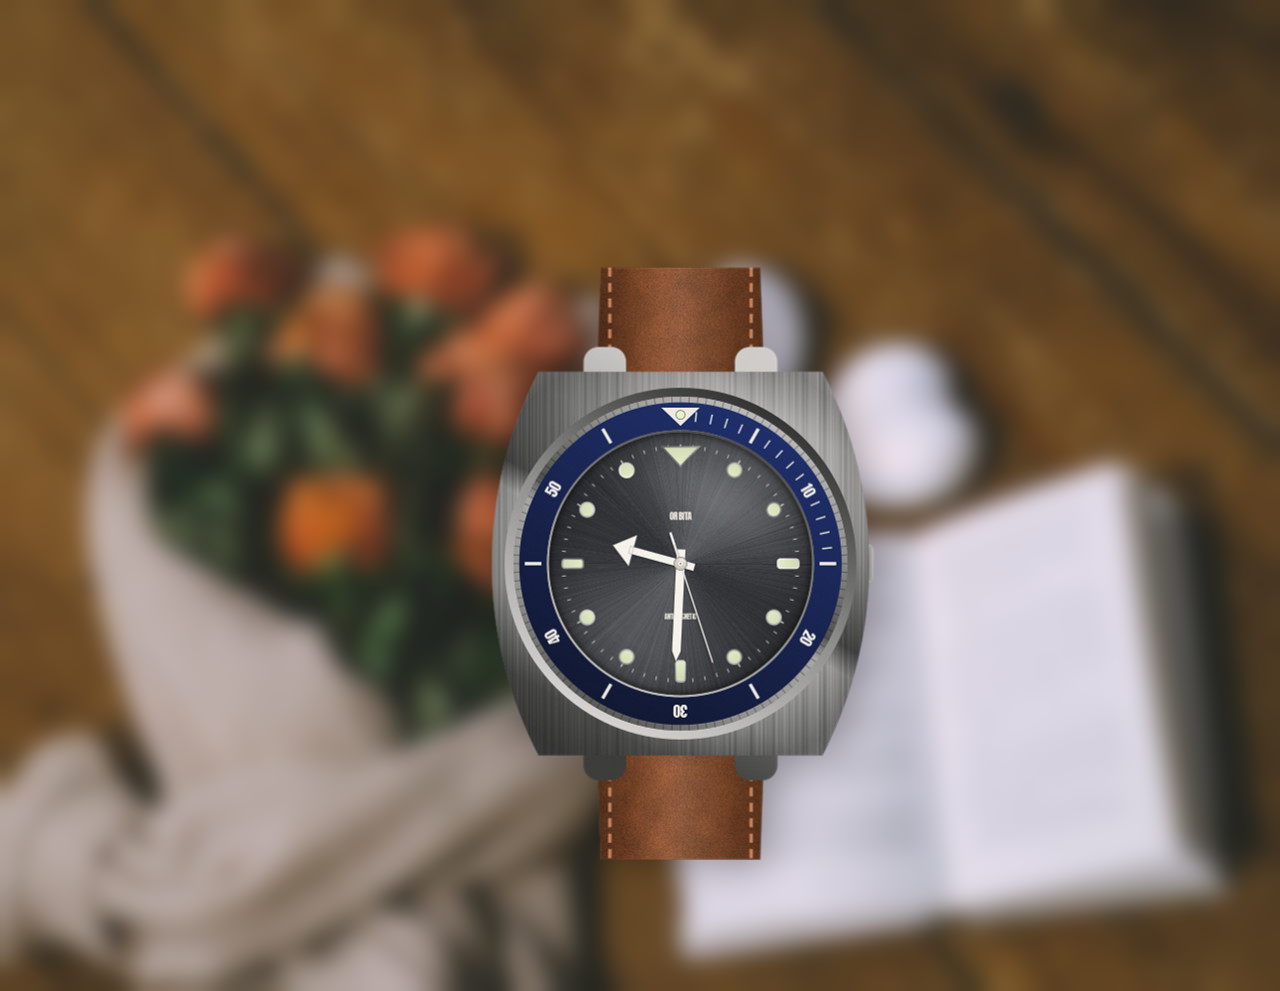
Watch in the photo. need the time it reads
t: 9:30:27
